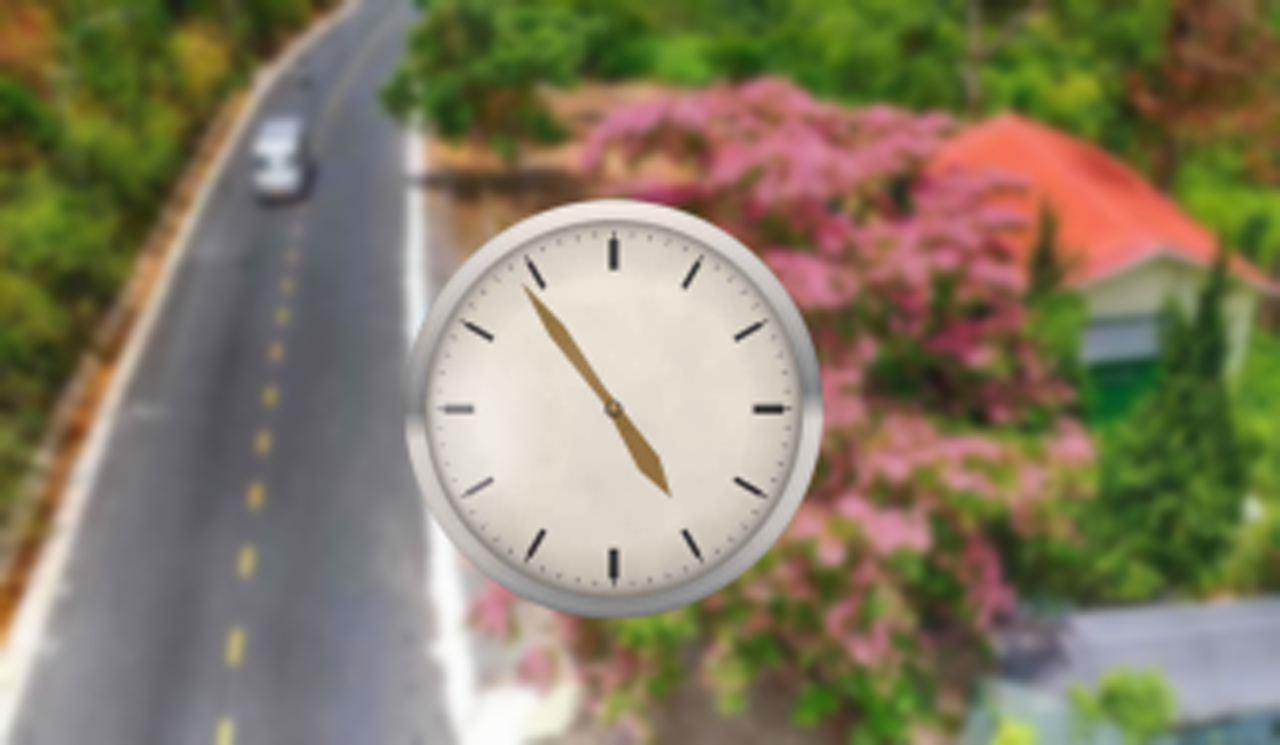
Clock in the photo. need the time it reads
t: 4:54
